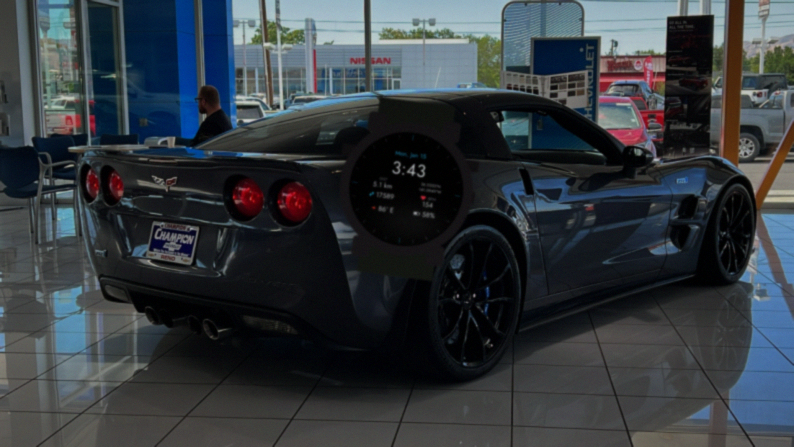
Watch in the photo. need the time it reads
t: 3:43
